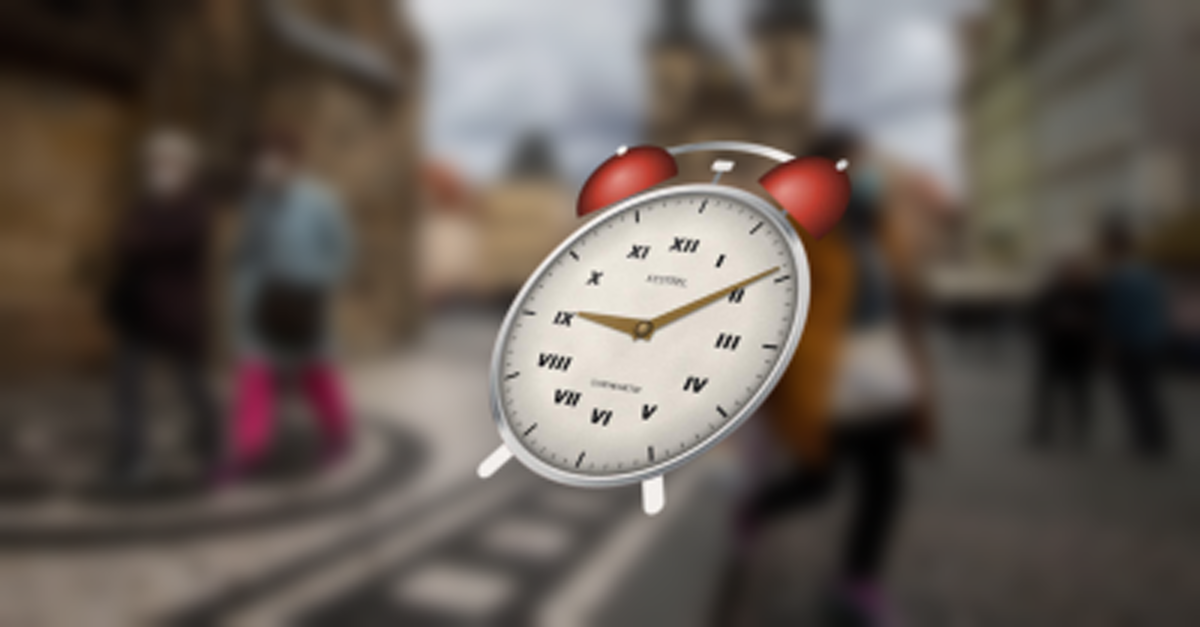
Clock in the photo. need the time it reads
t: 9:09
